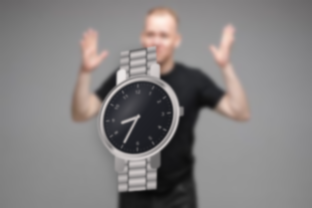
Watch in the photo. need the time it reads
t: 8:35
